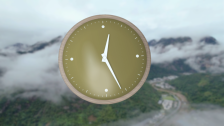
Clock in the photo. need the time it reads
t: 12:26
